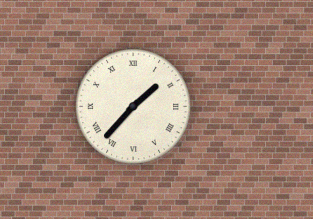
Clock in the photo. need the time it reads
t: 1:37
